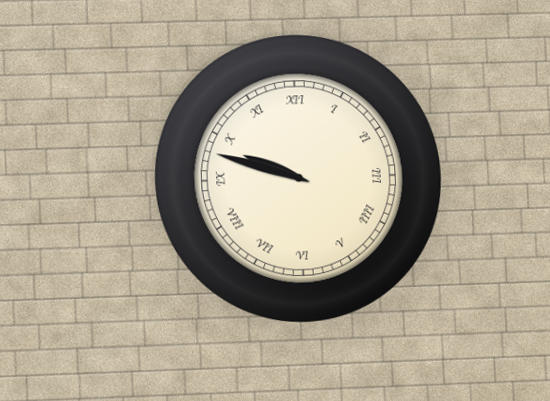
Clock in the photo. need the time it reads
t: 9:48
